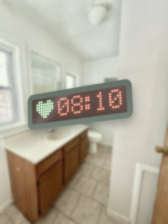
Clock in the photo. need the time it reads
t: 8:10
